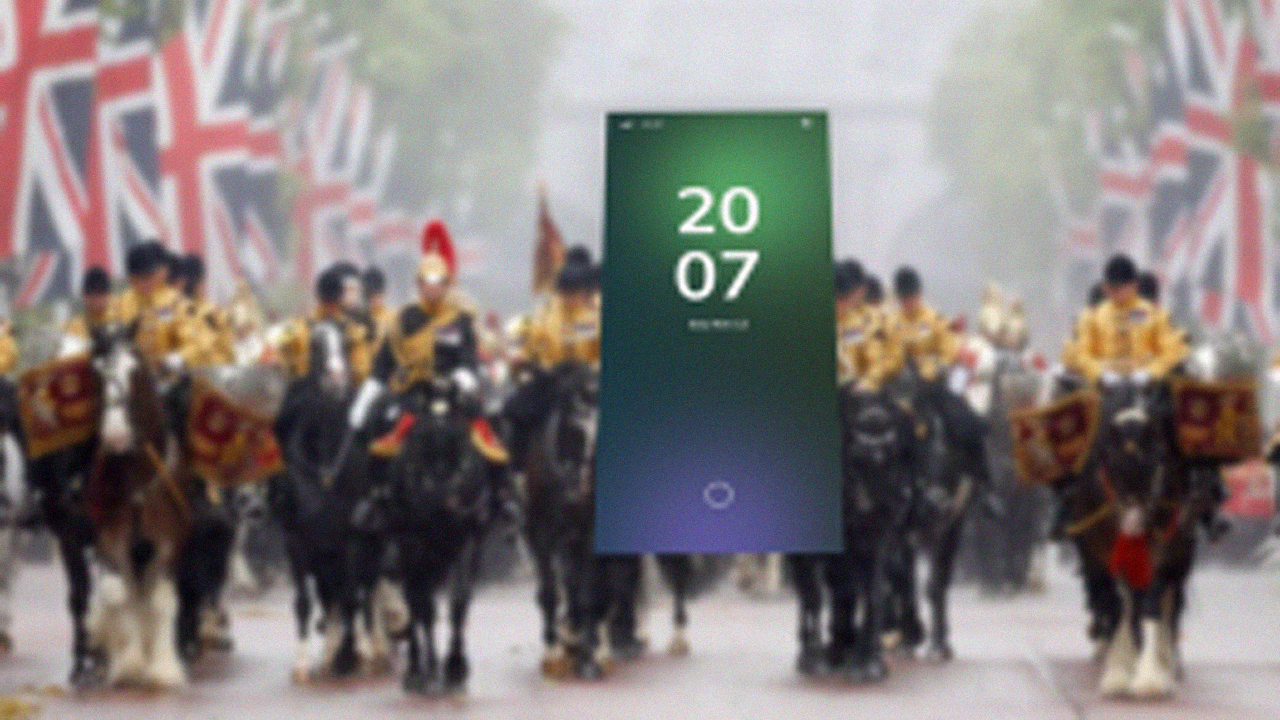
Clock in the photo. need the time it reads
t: 20:07
